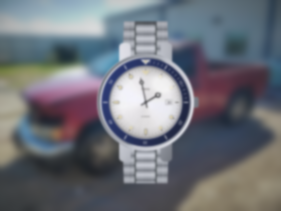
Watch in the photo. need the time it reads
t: 1:58
